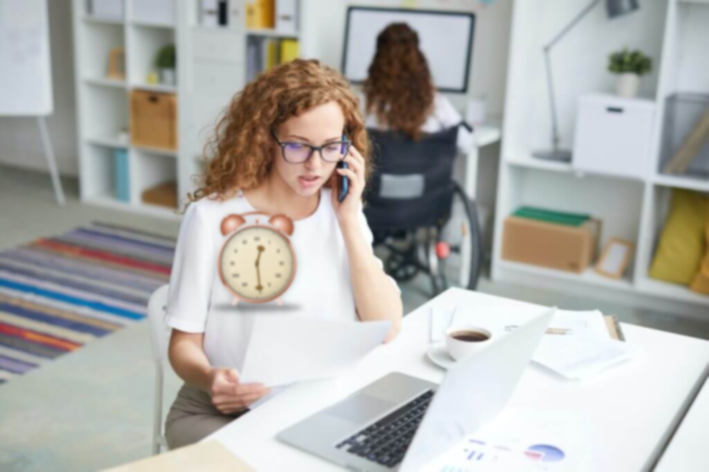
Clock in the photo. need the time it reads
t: 12:29
